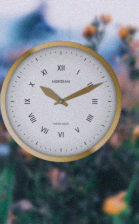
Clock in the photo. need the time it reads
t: 10:11
